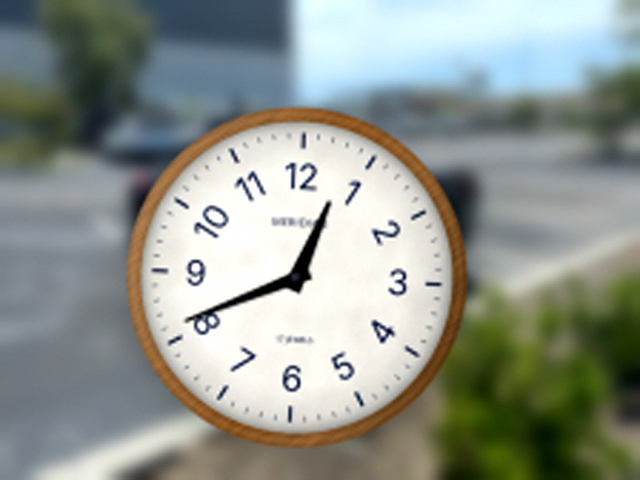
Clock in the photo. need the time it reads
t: 12:41
